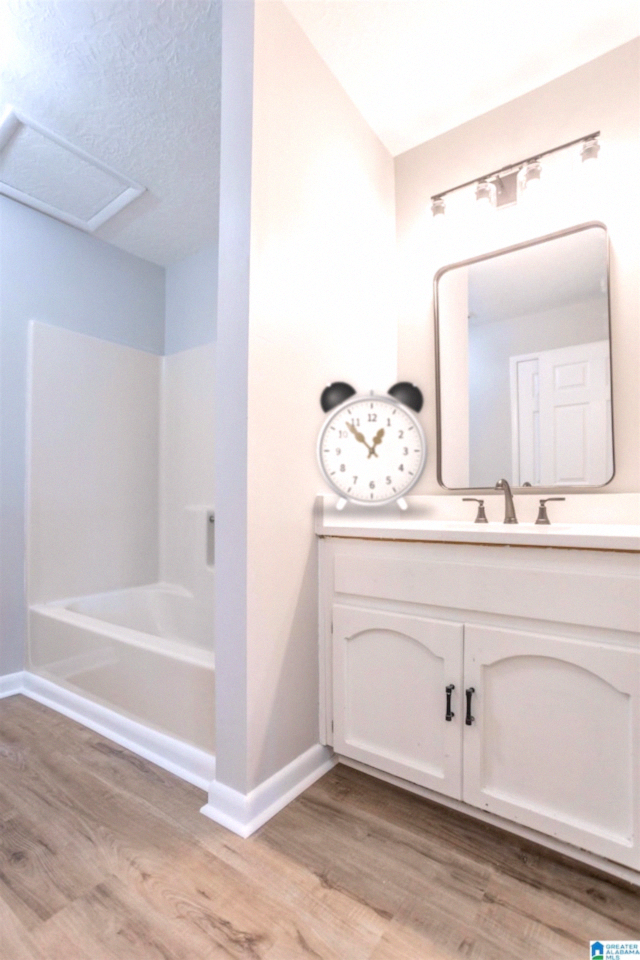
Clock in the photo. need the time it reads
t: 12:53
